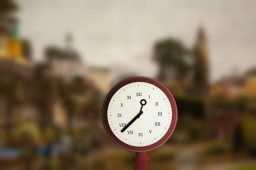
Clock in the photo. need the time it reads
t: 12:38
